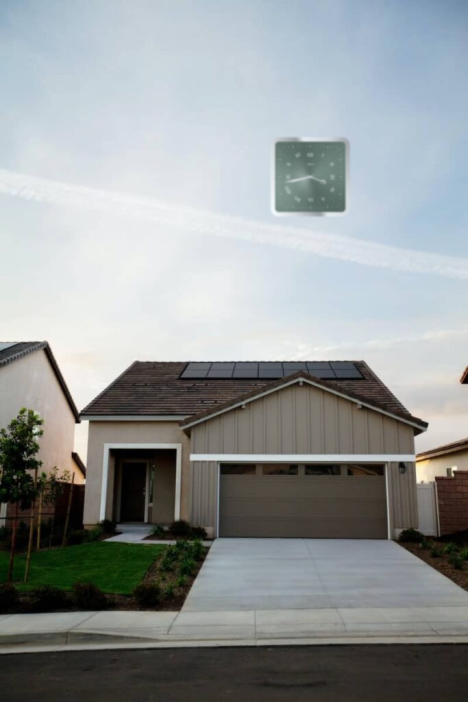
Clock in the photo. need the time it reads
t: 3:43
